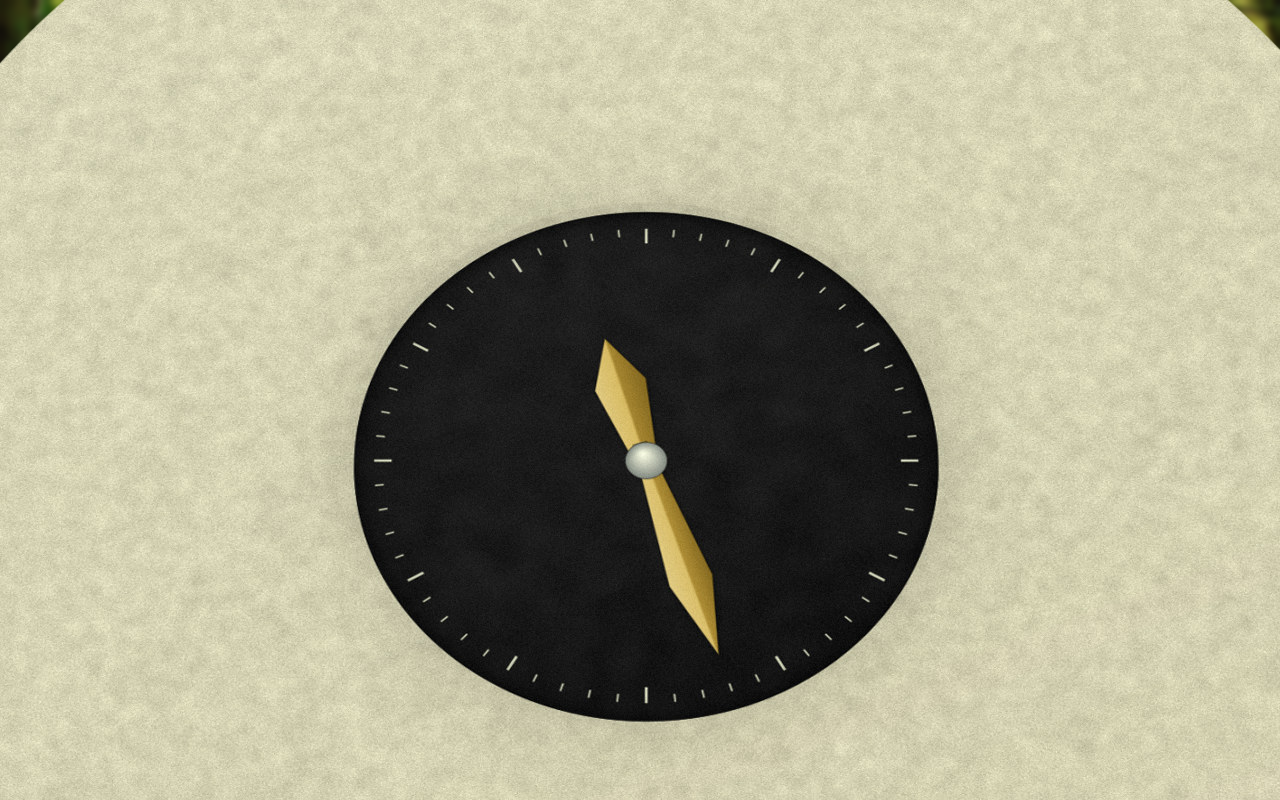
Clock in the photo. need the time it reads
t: 11:27
